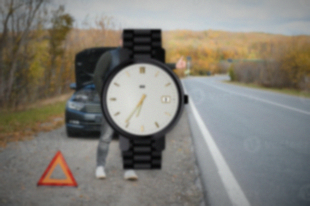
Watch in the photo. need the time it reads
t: 6:36
